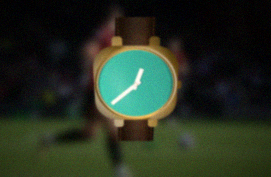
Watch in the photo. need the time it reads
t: 12:38
